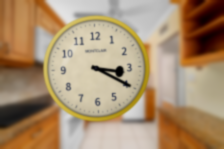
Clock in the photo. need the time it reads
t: 3:20
